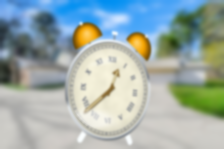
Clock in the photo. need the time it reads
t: 12:38
